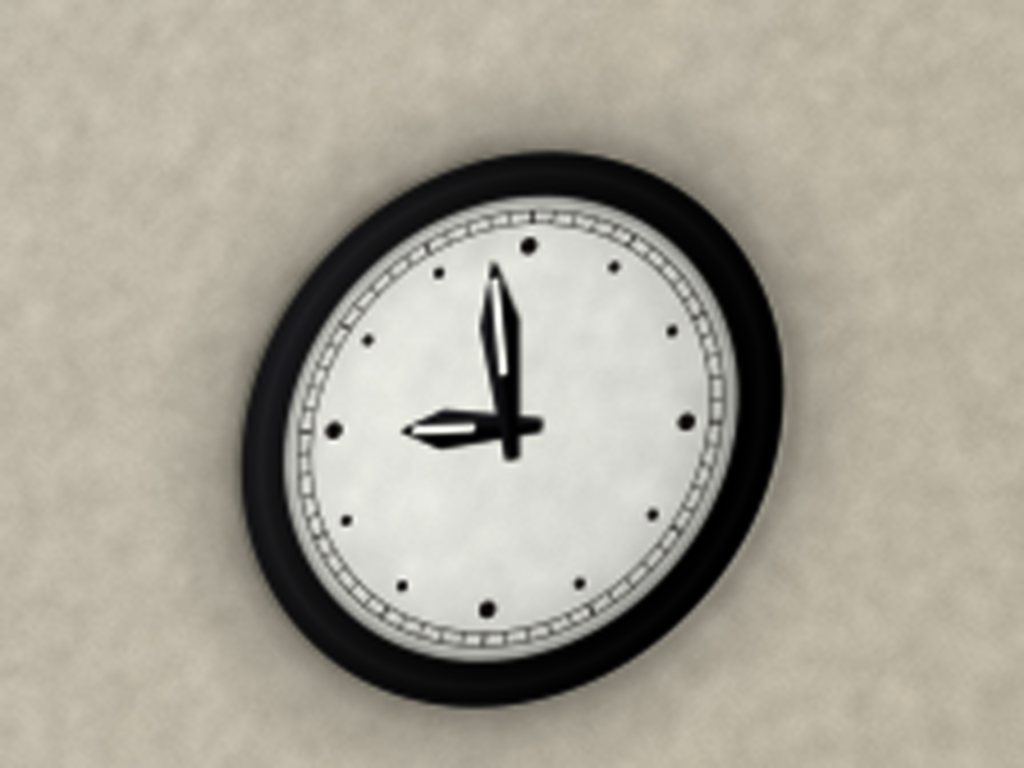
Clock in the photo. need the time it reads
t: 8:58
